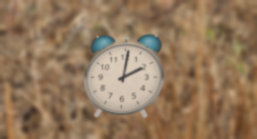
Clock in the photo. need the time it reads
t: 2:01
